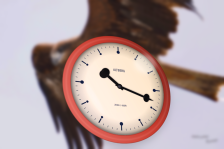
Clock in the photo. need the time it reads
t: 10:18
